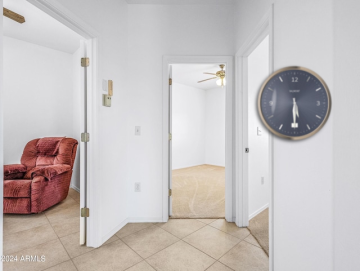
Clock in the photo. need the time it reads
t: 5:30
